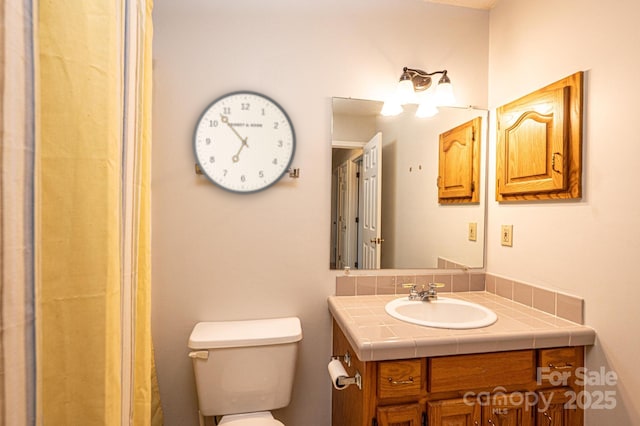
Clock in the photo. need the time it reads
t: 6:53
